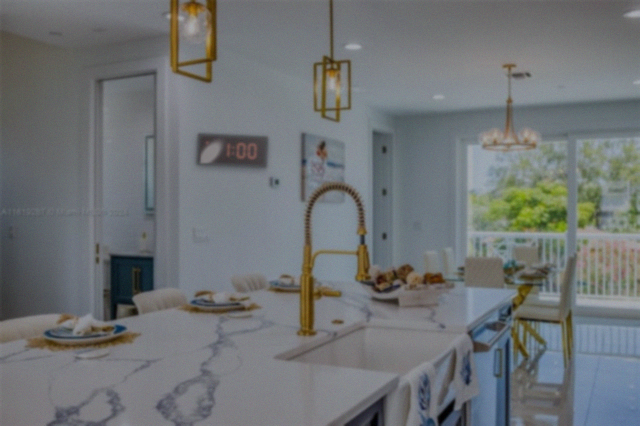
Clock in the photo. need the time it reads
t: 1:00
